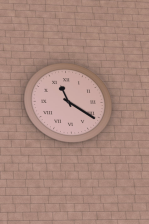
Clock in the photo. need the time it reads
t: 11:21
